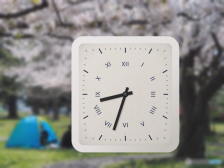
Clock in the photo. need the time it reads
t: 8:33
